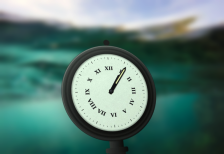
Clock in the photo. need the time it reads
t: 1:06
